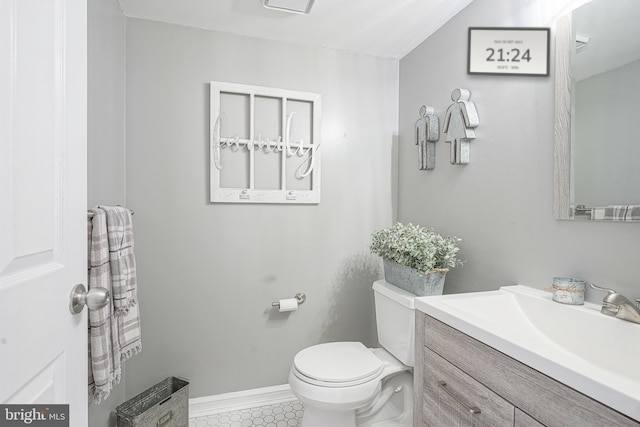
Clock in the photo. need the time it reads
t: 21:24
